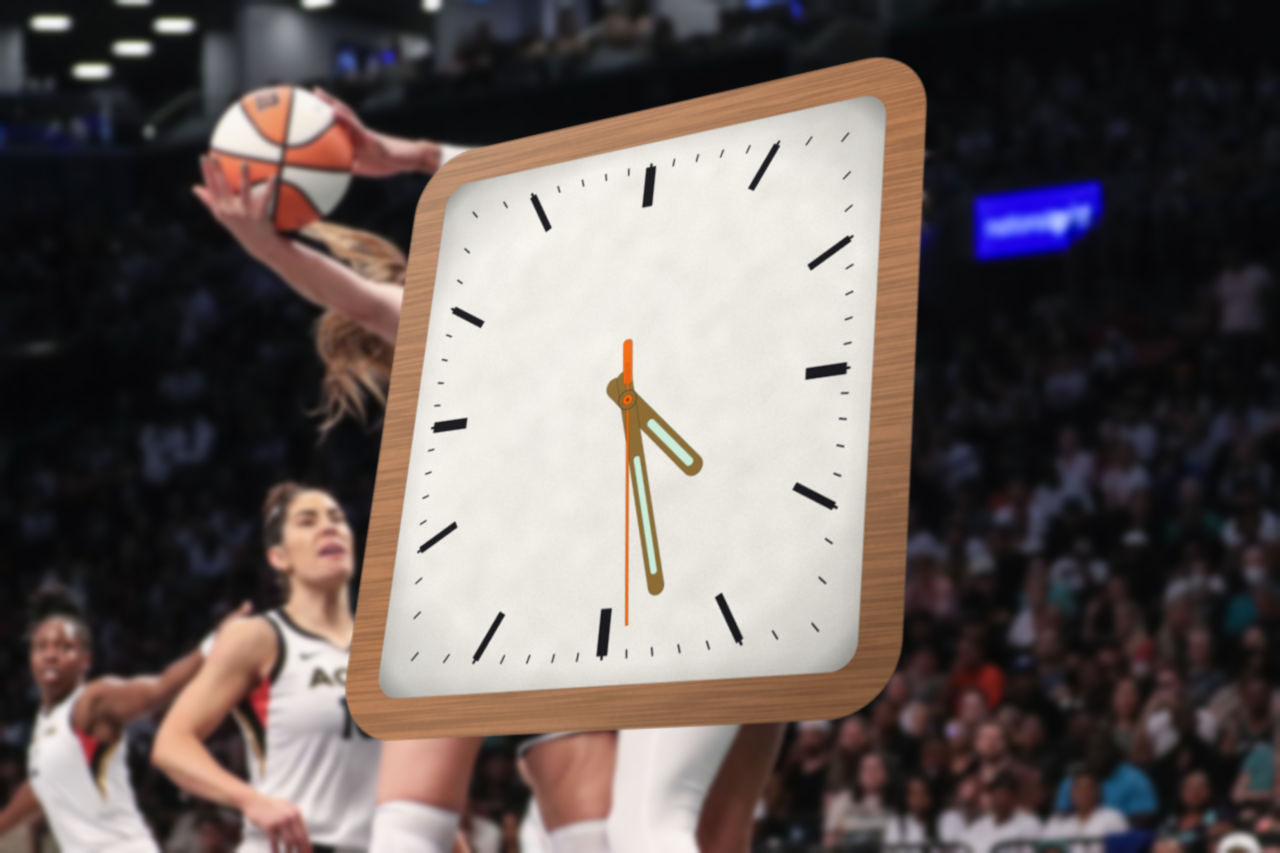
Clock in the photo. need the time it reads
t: 4:27:29
